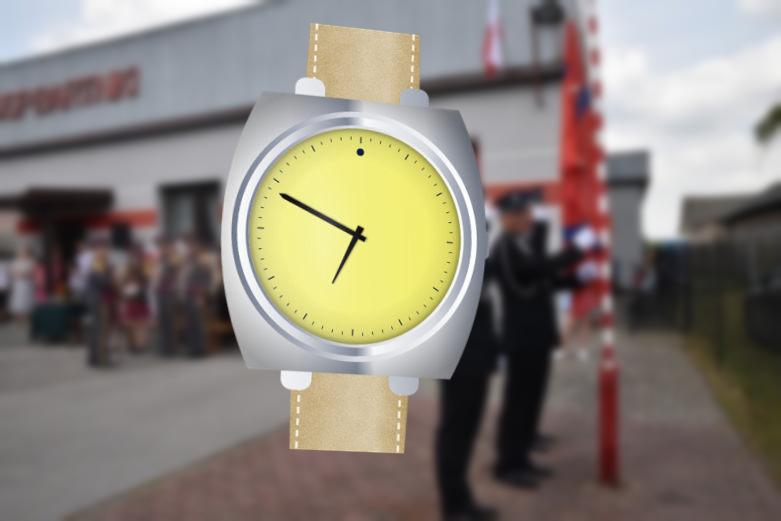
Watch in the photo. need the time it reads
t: 6:49
